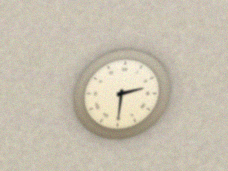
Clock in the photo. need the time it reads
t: 2:30
